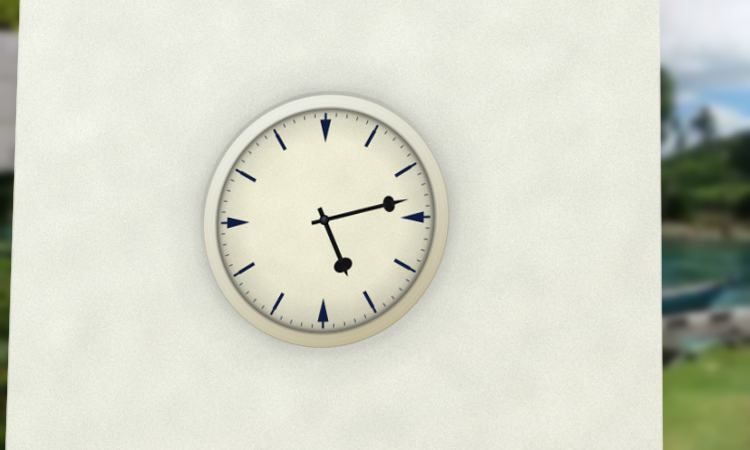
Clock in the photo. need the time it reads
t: 5:13
